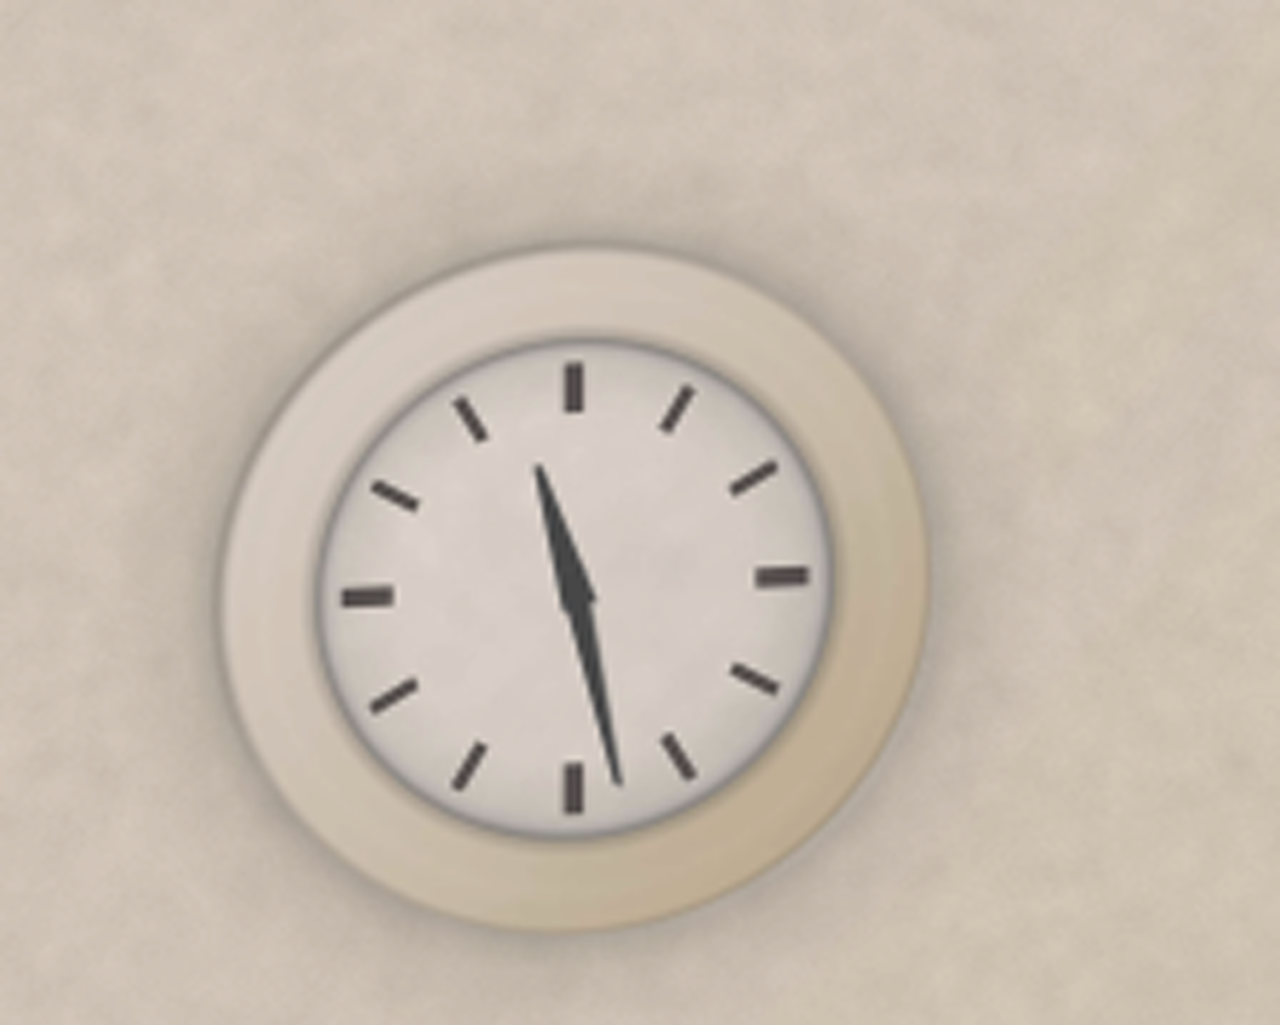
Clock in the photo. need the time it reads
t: 11:28
